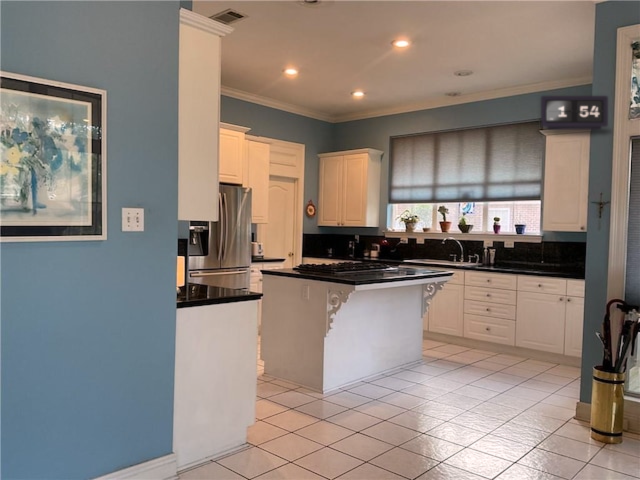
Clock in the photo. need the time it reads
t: 1:54
